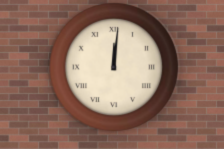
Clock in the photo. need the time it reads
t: 12:01
